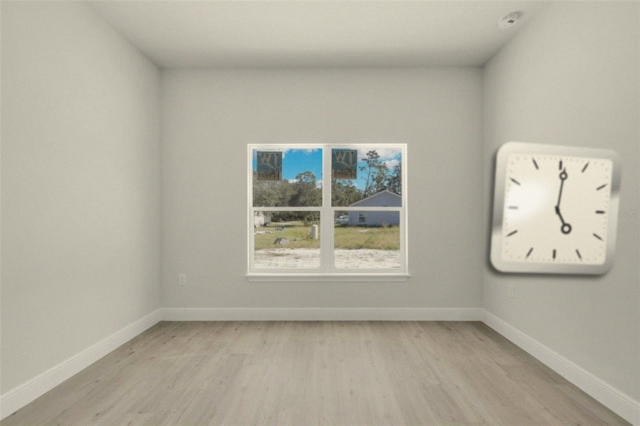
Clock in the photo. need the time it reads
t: 5:01
